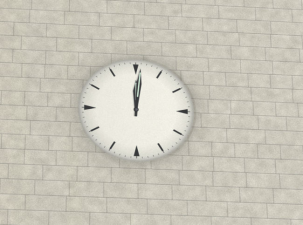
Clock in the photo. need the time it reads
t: 12:01
